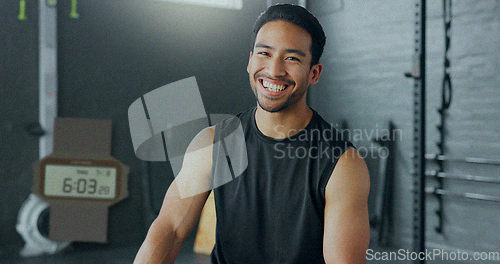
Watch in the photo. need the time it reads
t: 6:03
